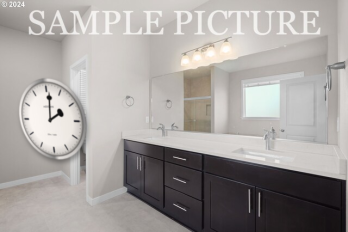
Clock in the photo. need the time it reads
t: 2:01
